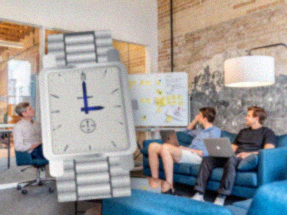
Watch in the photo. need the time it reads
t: 3:00
